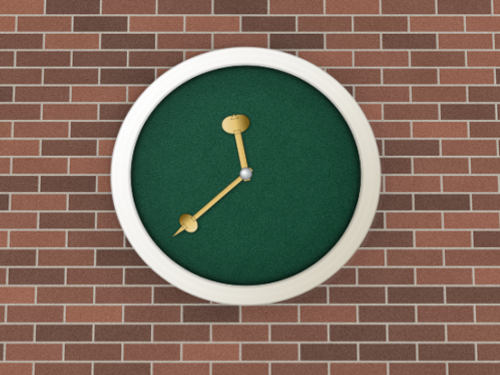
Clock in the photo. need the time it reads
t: 11:38
